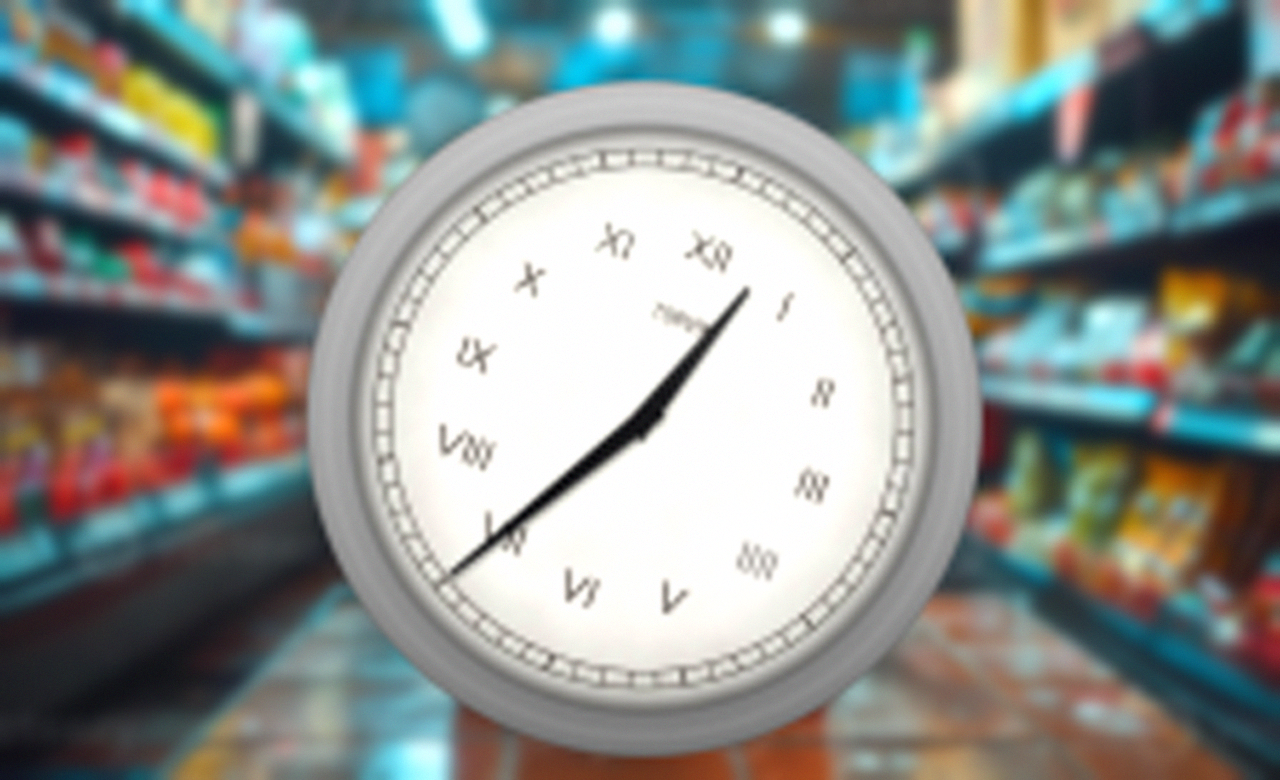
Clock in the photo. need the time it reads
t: 12:35
